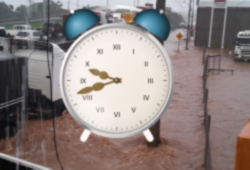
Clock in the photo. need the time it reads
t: 9:42
